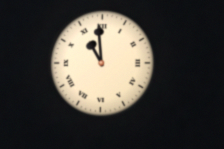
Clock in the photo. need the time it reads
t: 10:59
